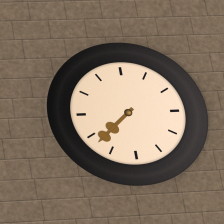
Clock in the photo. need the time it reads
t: 7:38
